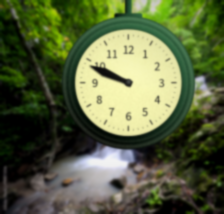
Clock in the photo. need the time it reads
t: 9:49
